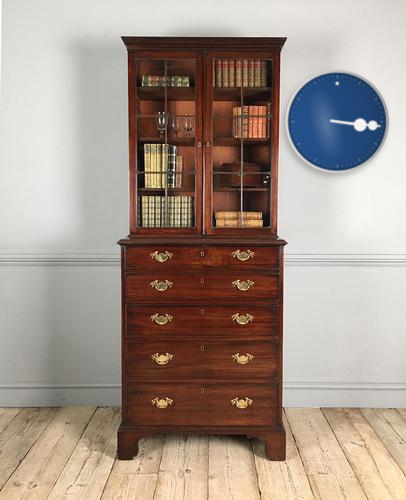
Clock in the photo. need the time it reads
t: 3:16
